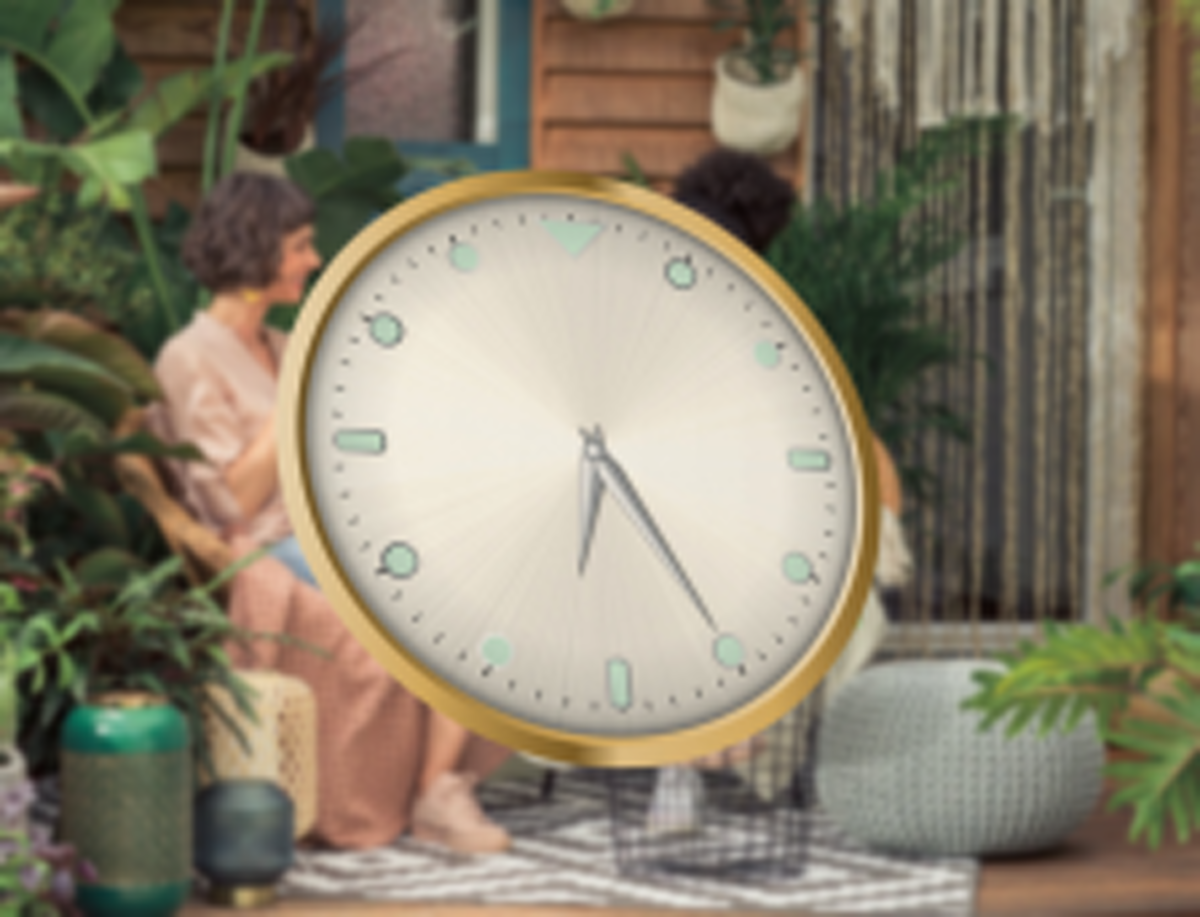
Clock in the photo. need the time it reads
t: 6:25
